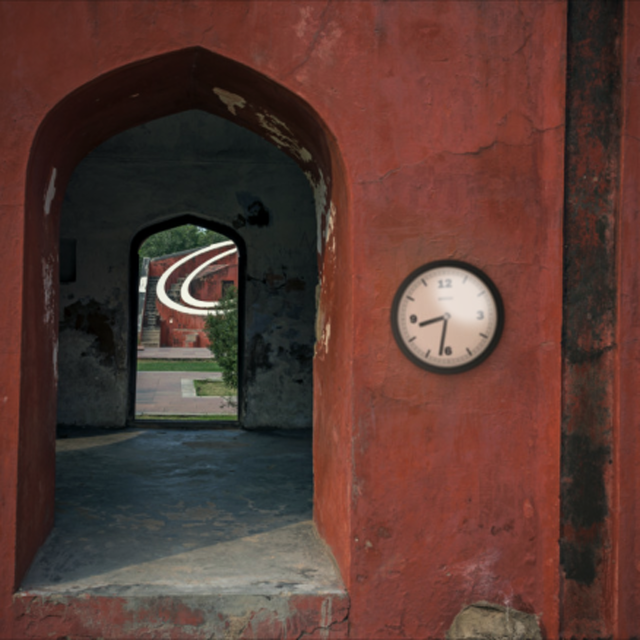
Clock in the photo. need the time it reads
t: 8:32
